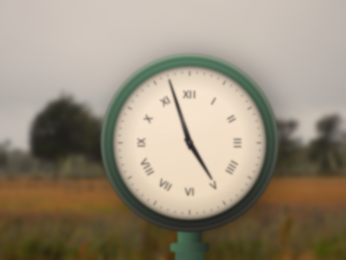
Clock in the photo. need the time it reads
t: 4:57
